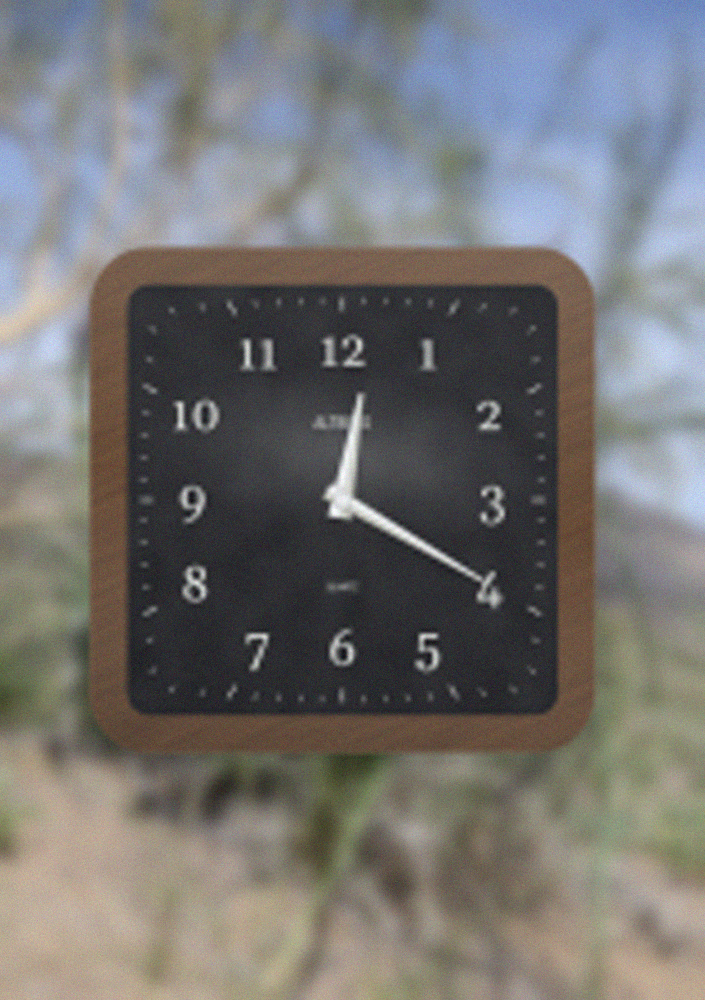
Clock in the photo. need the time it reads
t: 12:20
